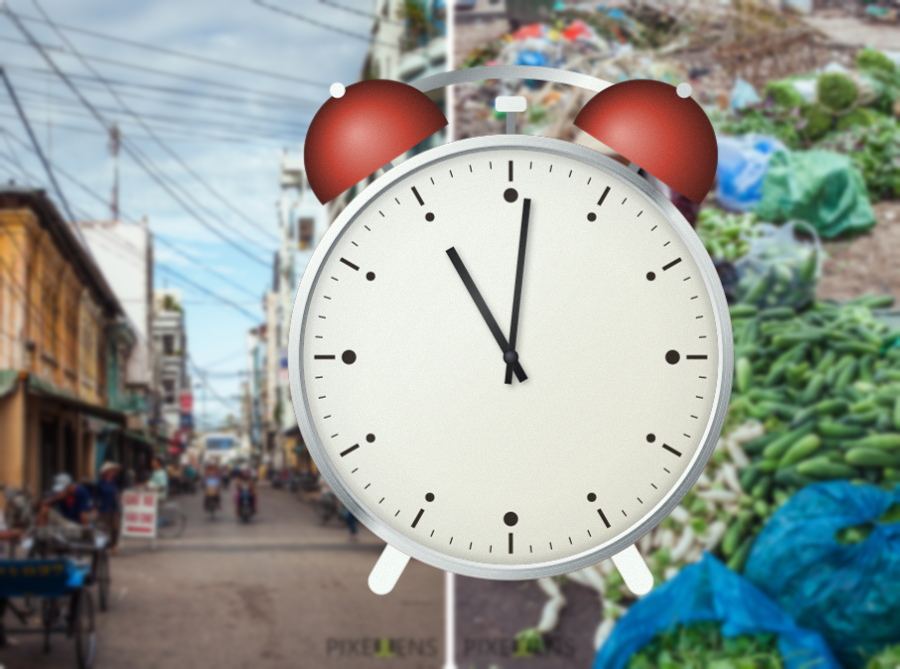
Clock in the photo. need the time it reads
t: 11:01
